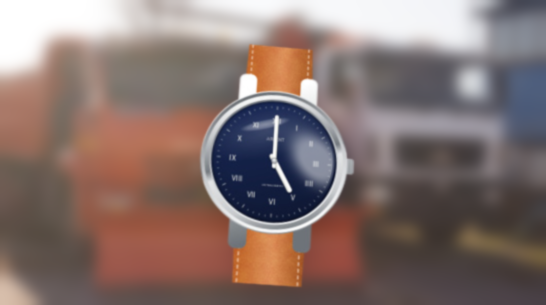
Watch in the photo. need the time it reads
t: 5:00
